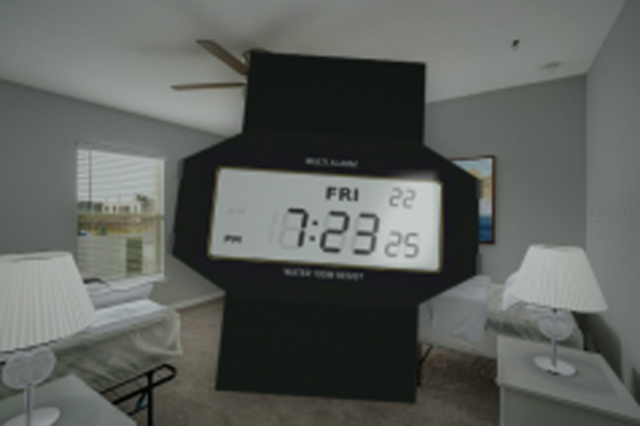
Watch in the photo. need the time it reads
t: 7:23:25
